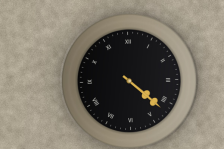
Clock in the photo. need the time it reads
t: 4:22
